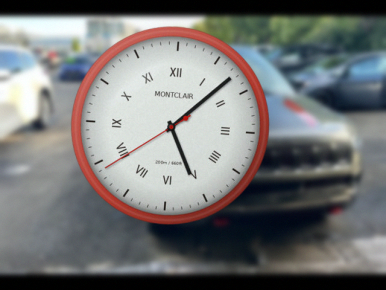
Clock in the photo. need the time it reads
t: 5:07:39
